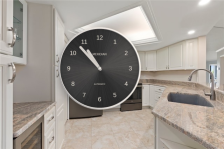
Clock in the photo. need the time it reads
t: 10:53
